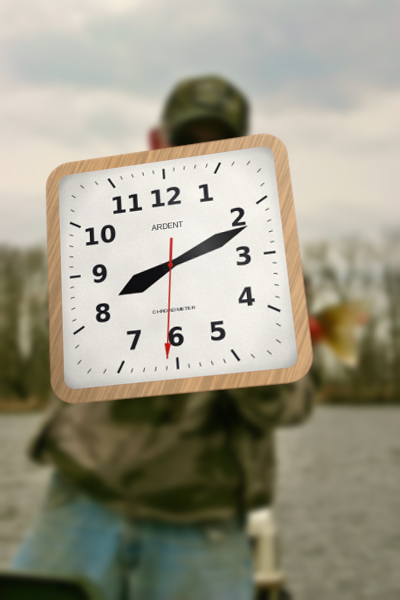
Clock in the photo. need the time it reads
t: 8:11:31
